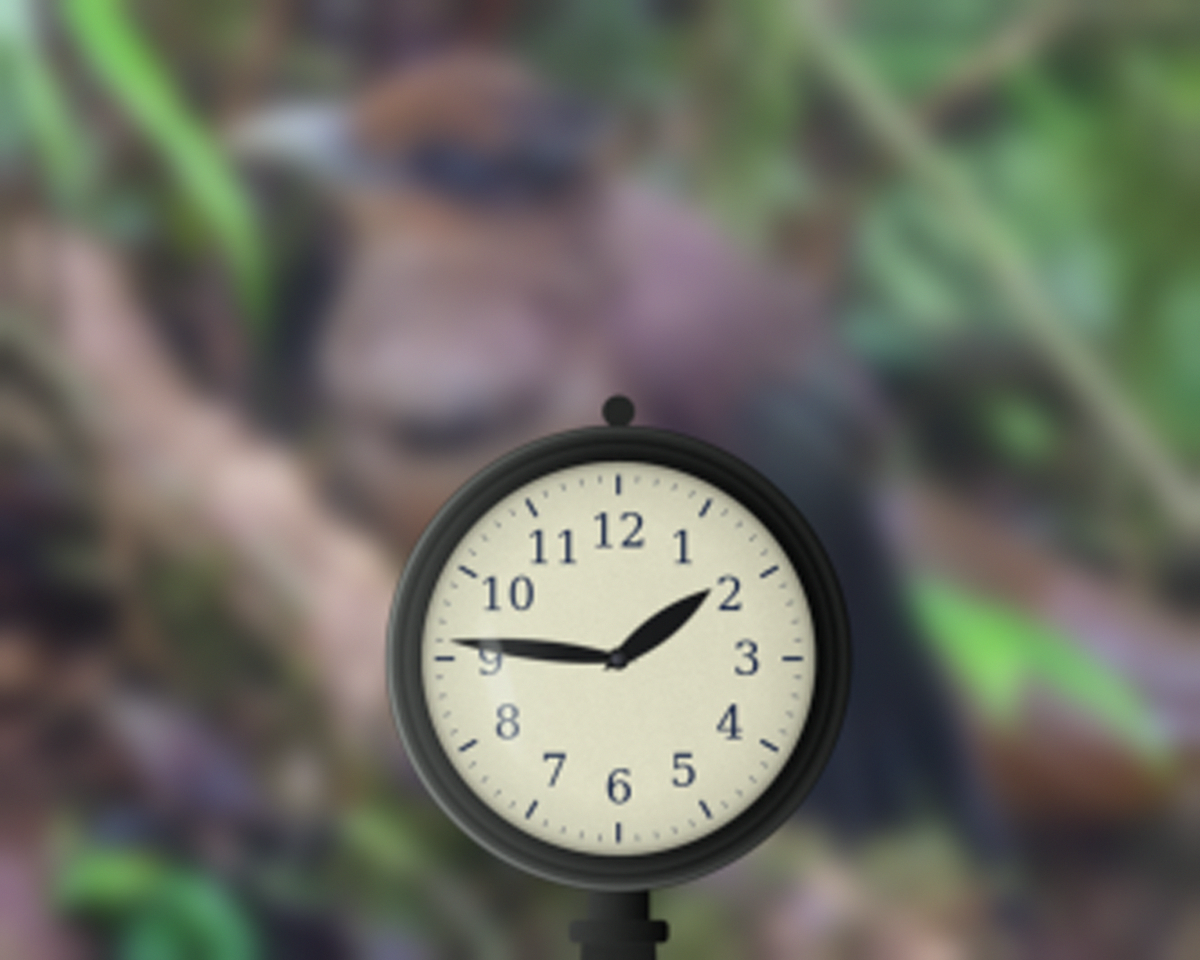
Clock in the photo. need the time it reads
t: 1:46
